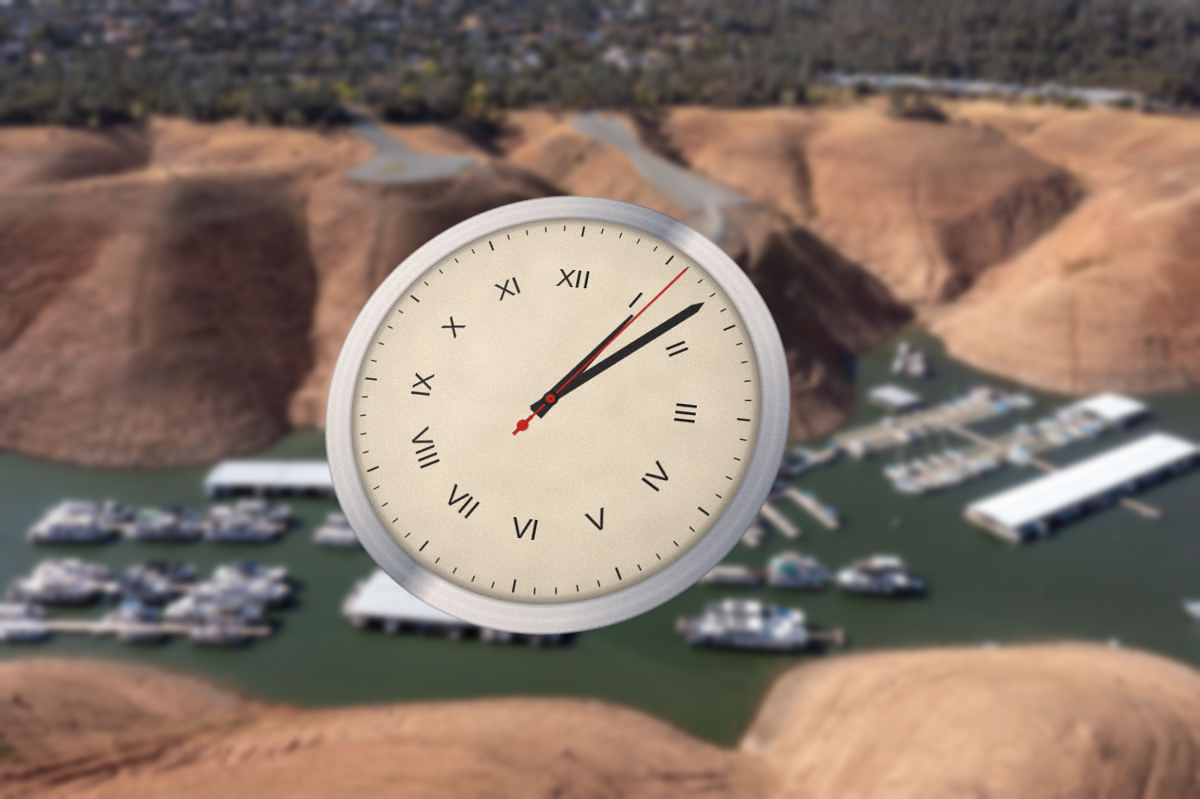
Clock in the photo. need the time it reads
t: 1:08:06
